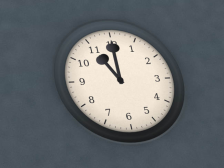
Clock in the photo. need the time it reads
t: 11:00
